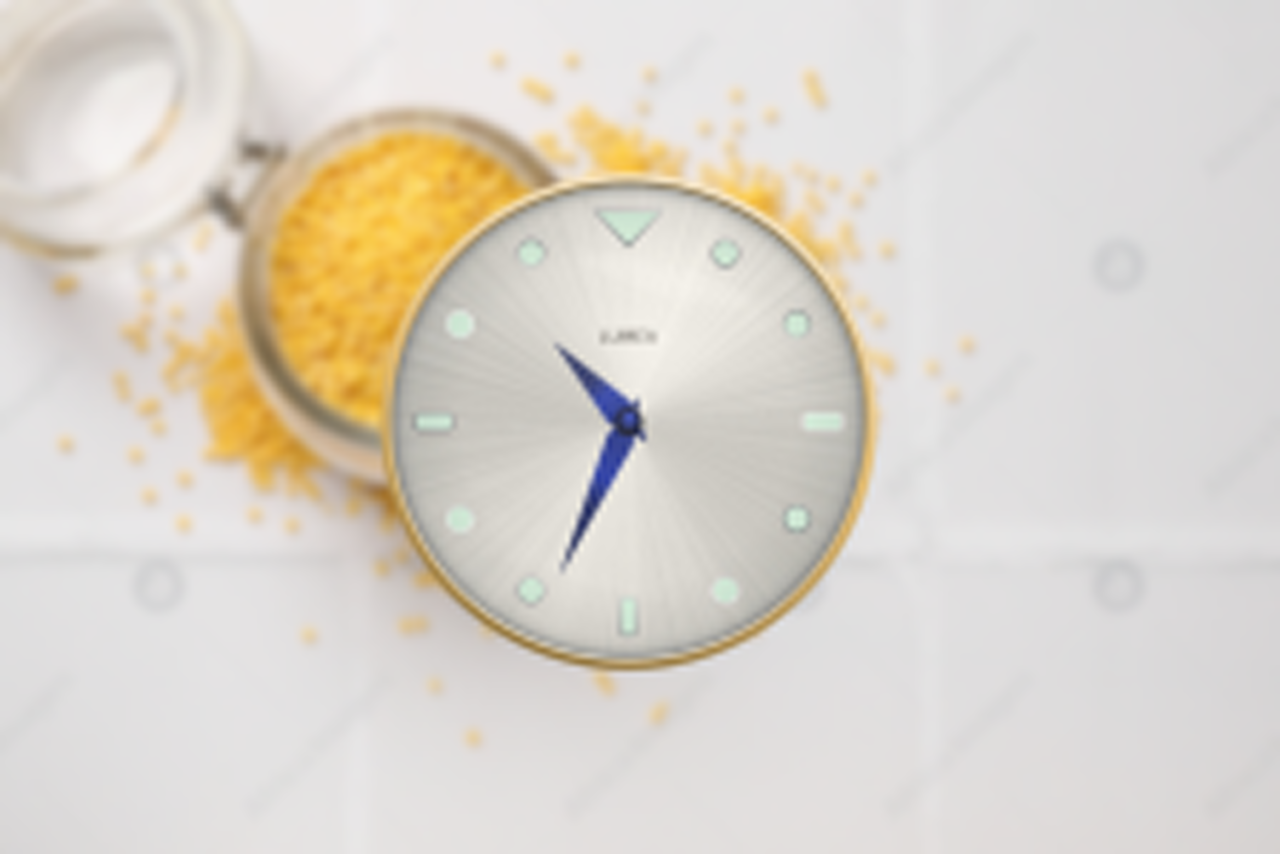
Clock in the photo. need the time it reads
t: 10:34
